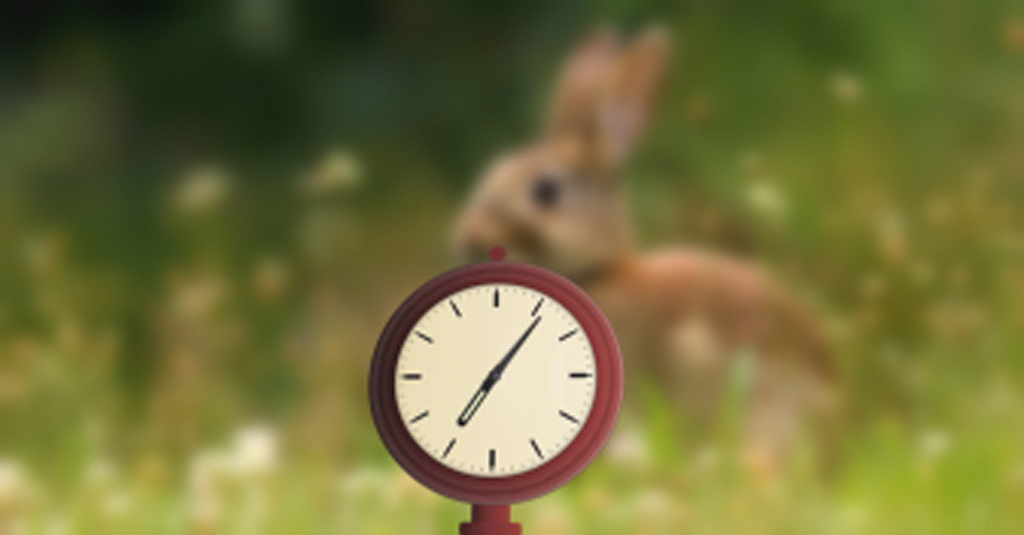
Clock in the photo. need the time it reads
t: 7:06
